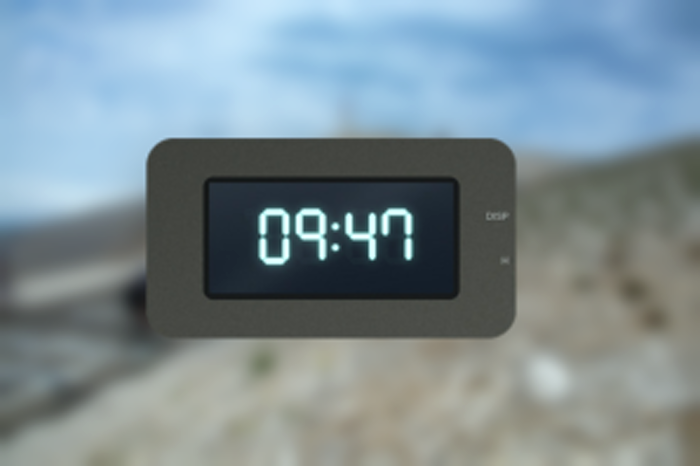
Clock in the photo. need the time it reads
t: 9:47
